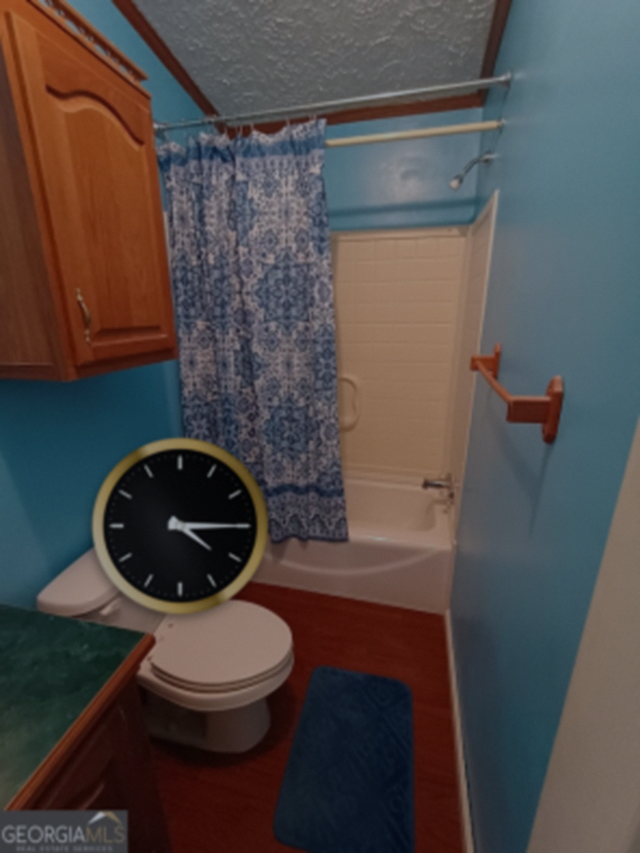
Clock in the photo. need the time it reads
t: 4:15
